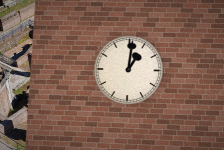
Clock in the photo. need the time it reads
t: 1:01
